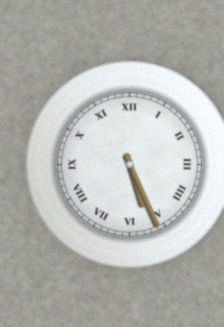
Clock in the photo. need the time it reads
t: 5:26
